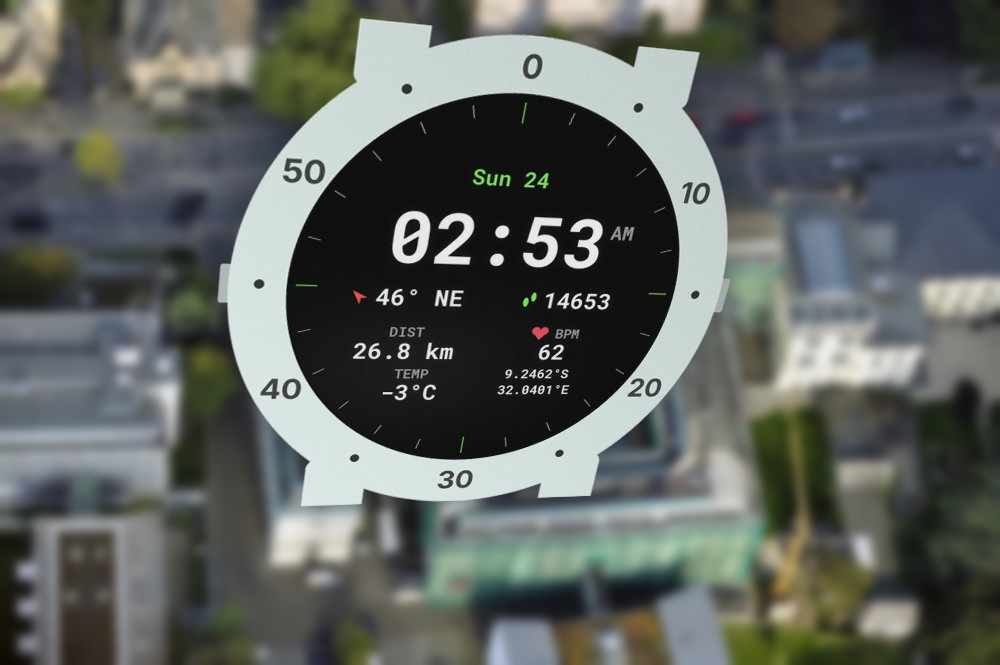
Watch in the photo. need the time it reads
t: 2:53
